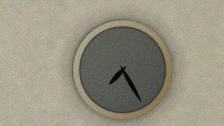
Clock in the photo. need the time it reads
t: 7:25
